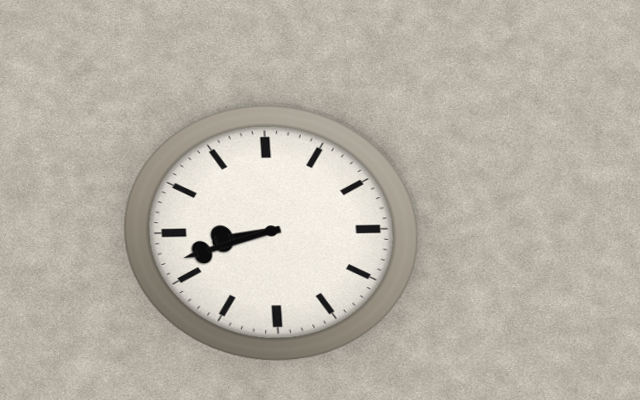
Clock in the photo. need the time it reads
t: 8:42
